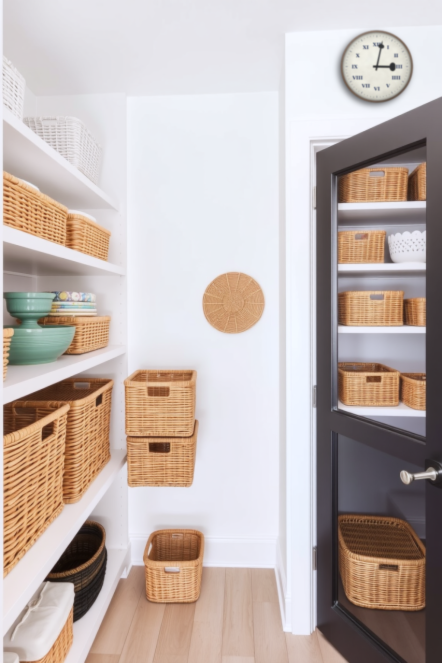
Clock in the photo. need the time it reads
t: 3:02
